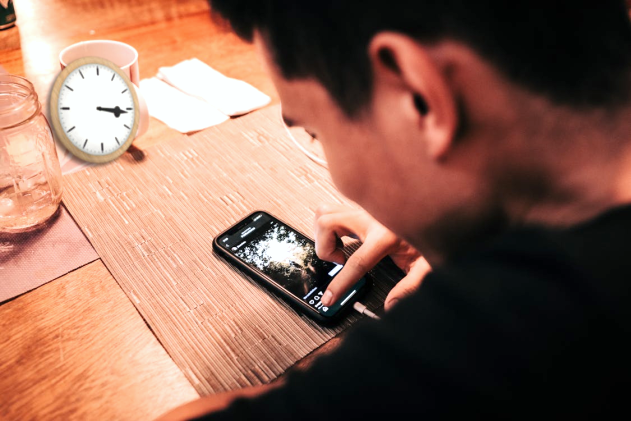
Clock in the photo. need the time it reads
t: 3:16
